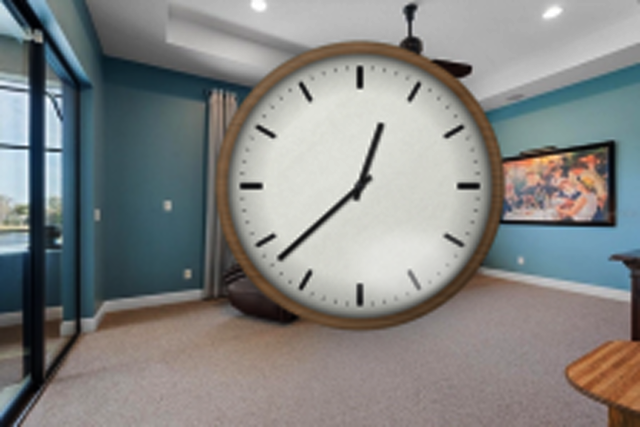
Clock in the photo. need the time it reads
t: 12:38
